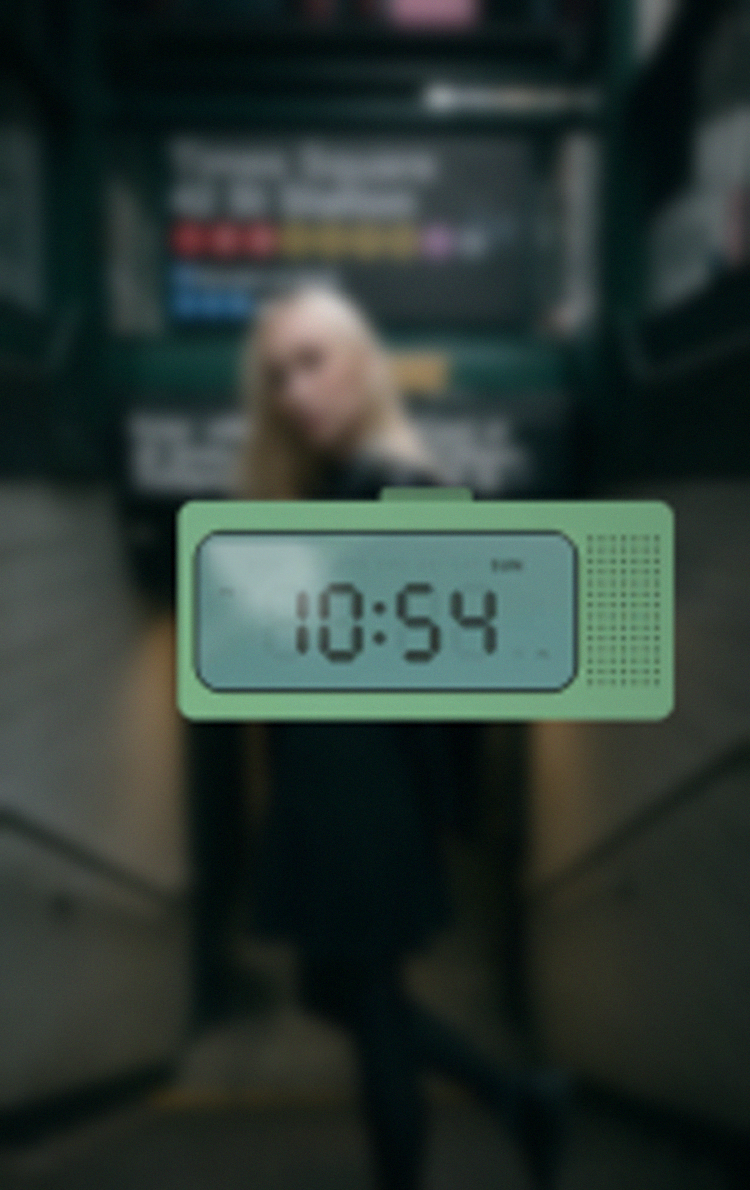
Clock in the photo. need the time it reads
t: 10:54
